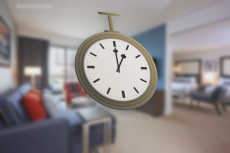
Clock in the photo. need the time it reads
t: 1:00
